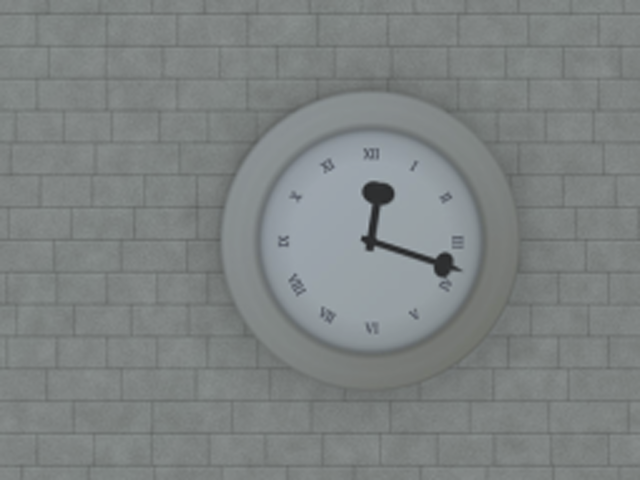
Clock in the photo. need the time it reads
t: 12:18
